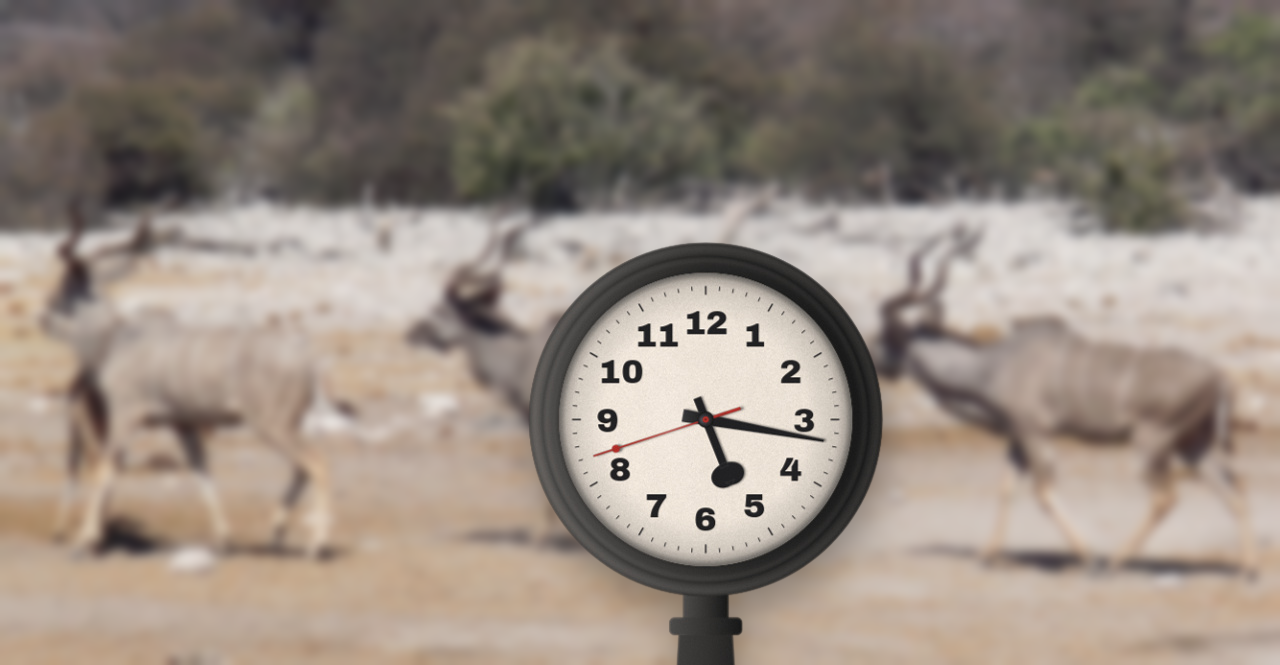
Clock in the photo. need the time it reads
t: 5:16:42
